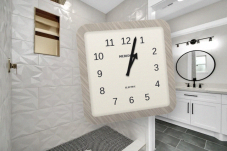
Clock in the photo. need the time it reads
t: 1:03
